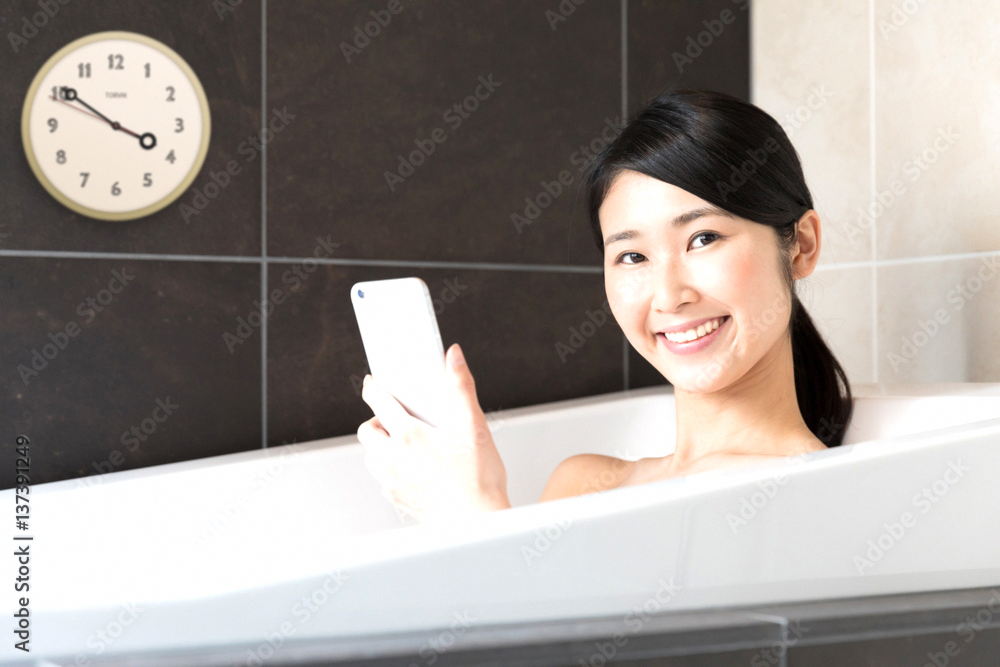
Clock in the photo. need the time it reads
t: 3:50:49
